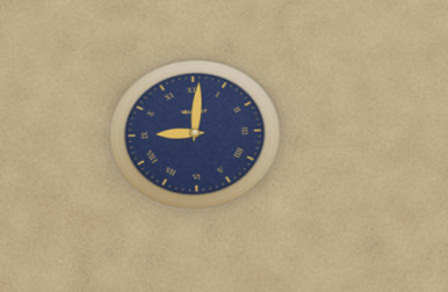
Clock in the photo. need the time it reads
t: 9:01
